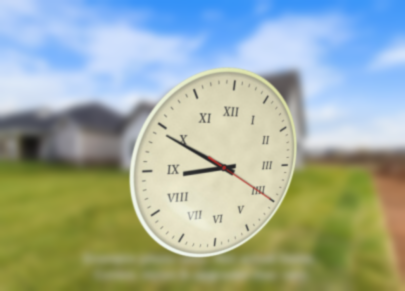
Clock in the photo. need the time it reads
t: 8:49:20
